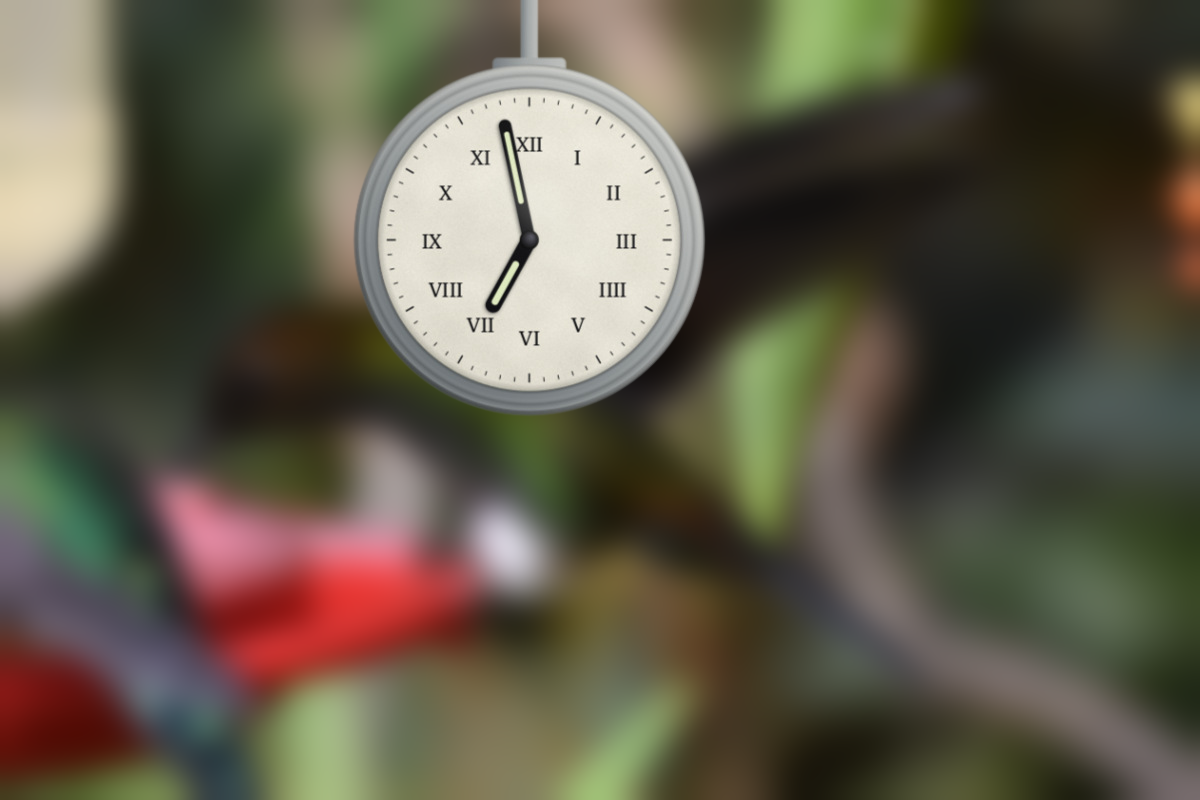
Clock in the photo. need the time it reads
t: 6:58
